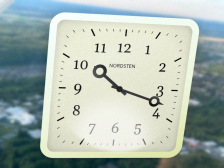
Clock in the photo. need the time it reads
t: 10:18
